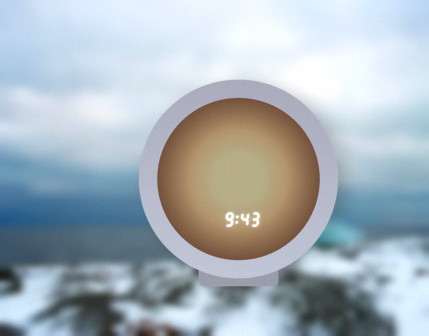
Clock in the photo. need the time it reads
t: 9:43
